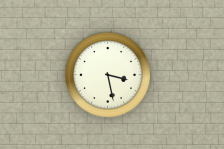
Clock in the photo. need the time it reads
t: 3:28
